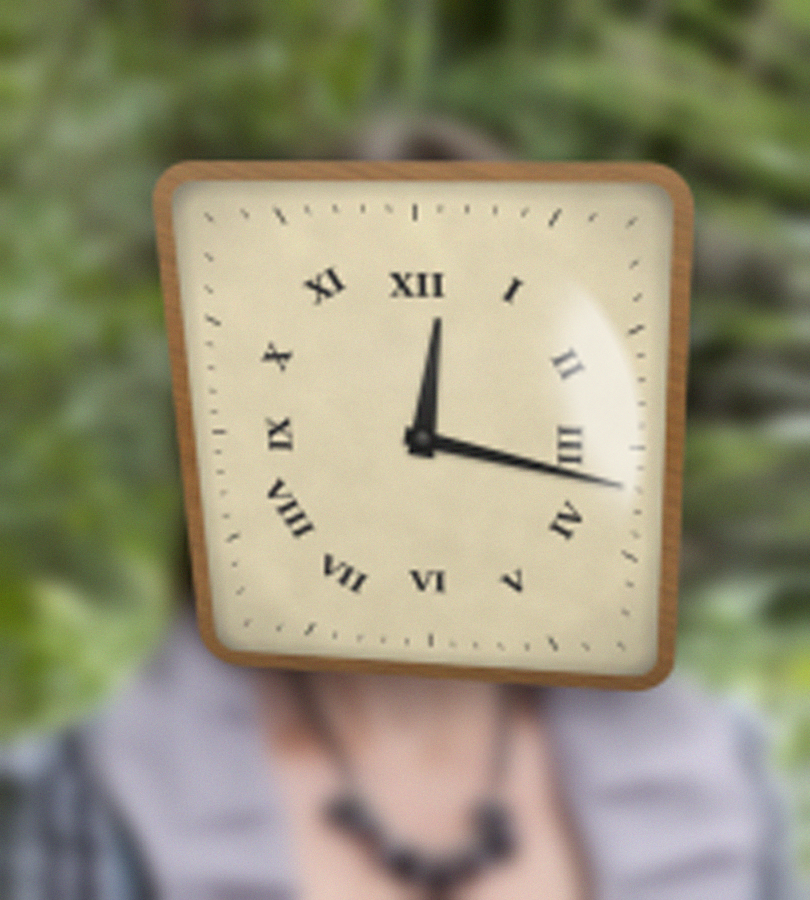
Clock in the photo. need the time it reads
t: 12:17
